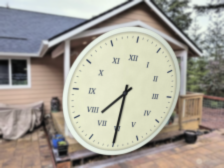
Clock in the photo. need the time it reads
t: 7:30
